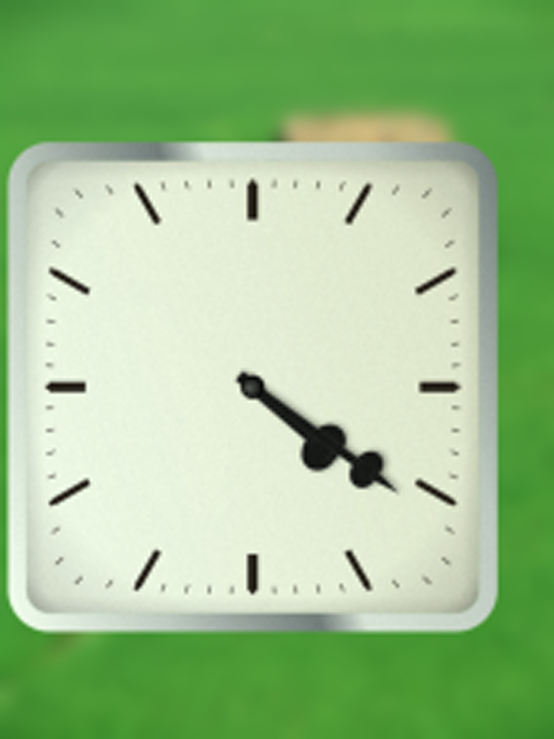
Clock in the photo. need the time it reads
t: 4:21
